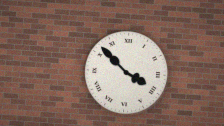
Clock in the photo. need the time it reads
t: 3:52
